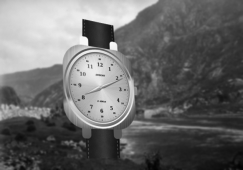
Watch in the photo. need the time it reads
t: 8:11
